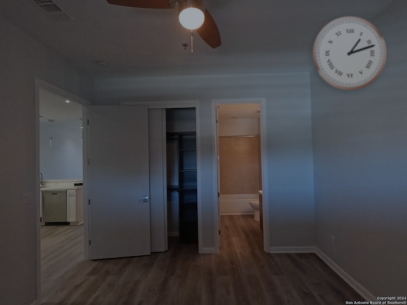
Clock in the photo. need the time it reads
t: 1:12
